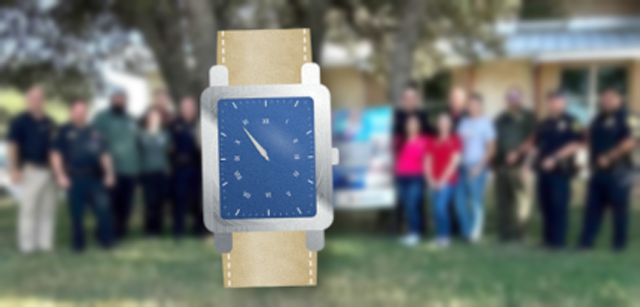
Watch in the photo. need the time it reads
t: 10:54
